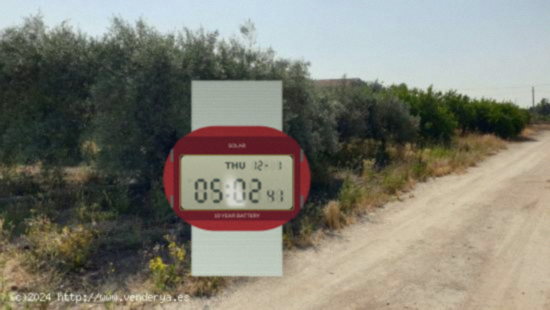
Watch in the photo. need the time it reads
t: 5:02:41
